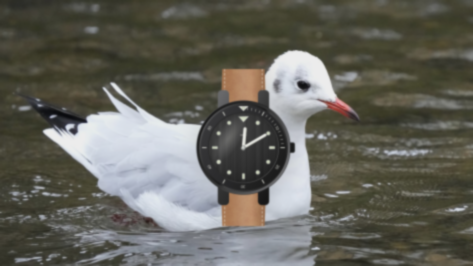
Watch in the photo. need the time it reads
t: 12:10
